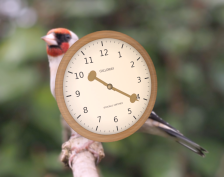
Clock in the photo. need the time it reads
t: 10:21
